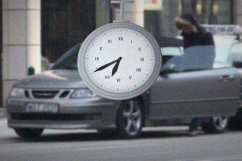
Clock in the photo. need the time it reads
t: 6:40
